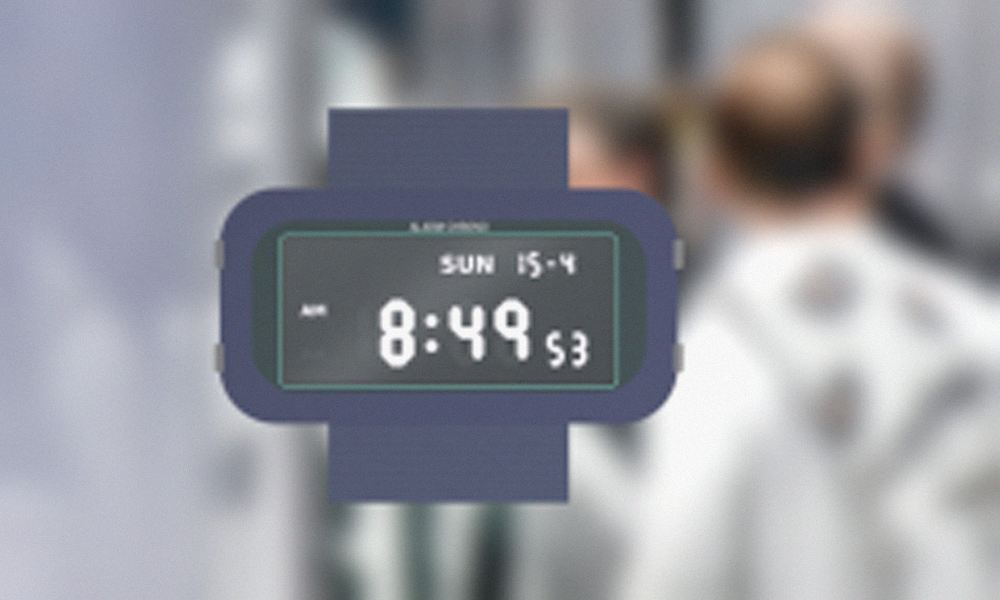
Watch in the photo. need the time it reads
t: 8:49:53
